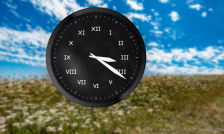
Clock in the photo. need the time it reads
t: 3:21
